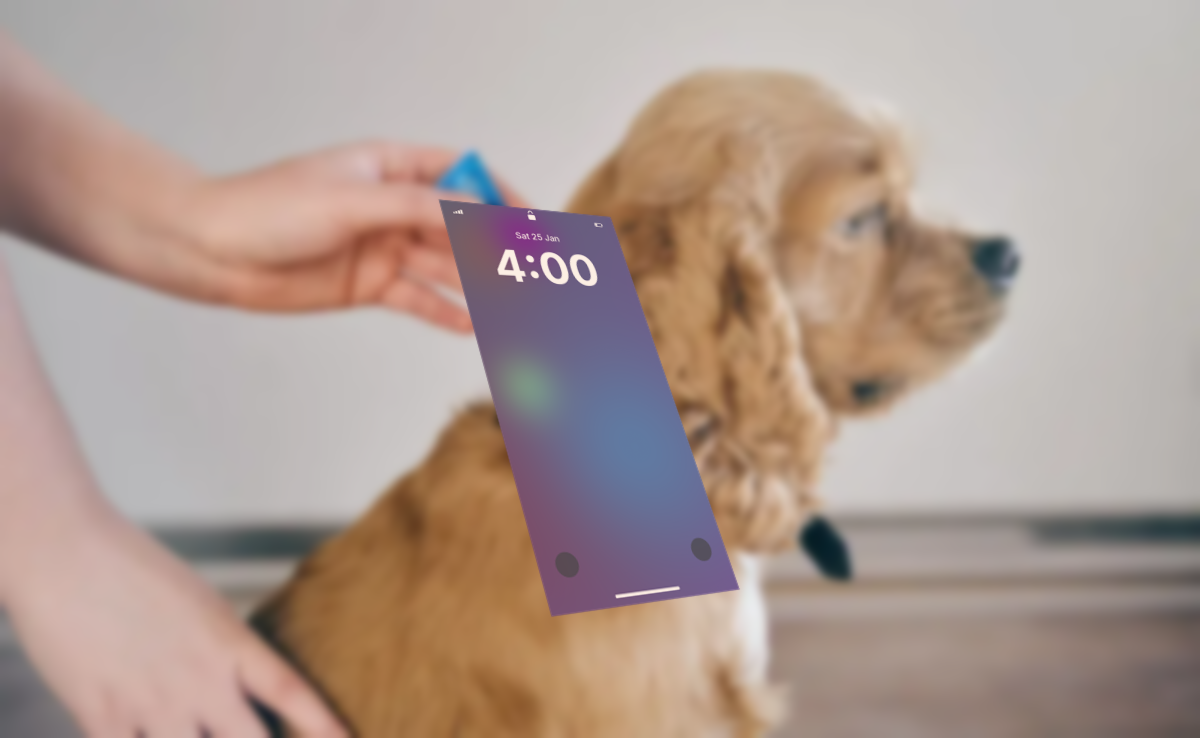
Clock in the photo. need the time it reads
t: 4:00
